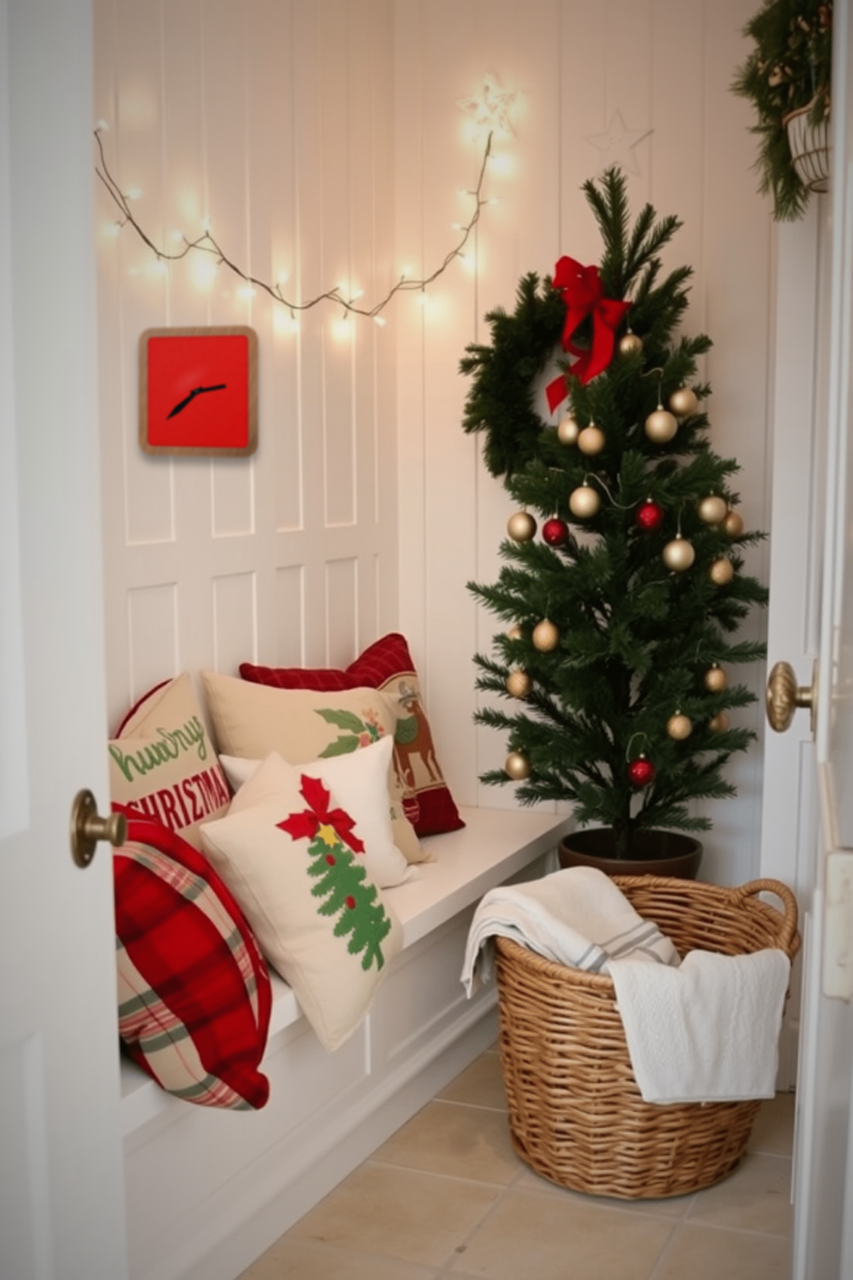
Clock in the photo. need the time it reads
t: 2:38
